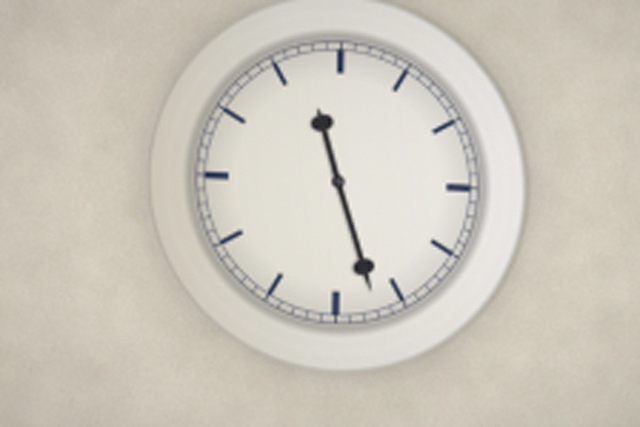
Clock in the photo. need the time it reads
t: 11:27
